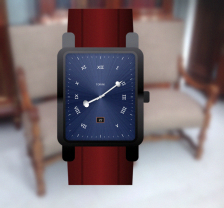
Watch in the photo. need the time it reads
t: 8:09
